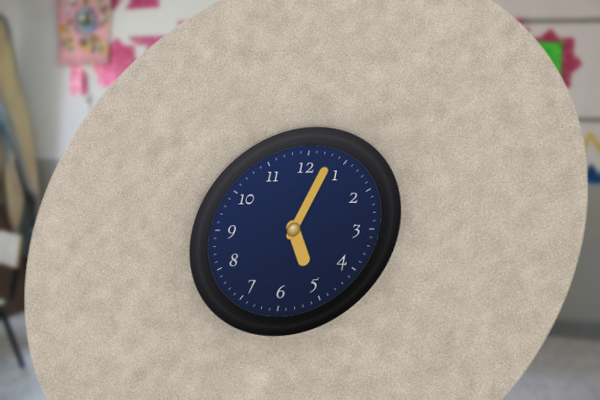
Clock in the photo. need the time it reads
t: 5:03
